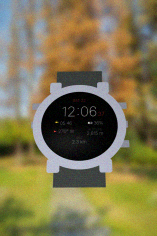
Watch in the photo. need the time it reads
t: 12:06
